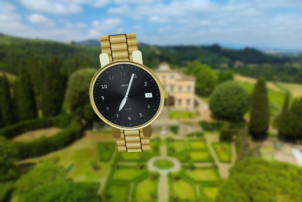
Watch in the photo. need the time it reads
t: 7:04
